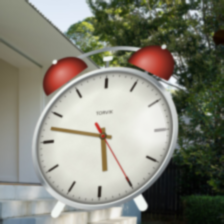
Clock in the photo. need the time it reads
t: 5:47:25
